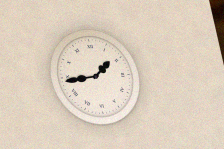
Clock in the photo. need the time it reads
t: 1:44
